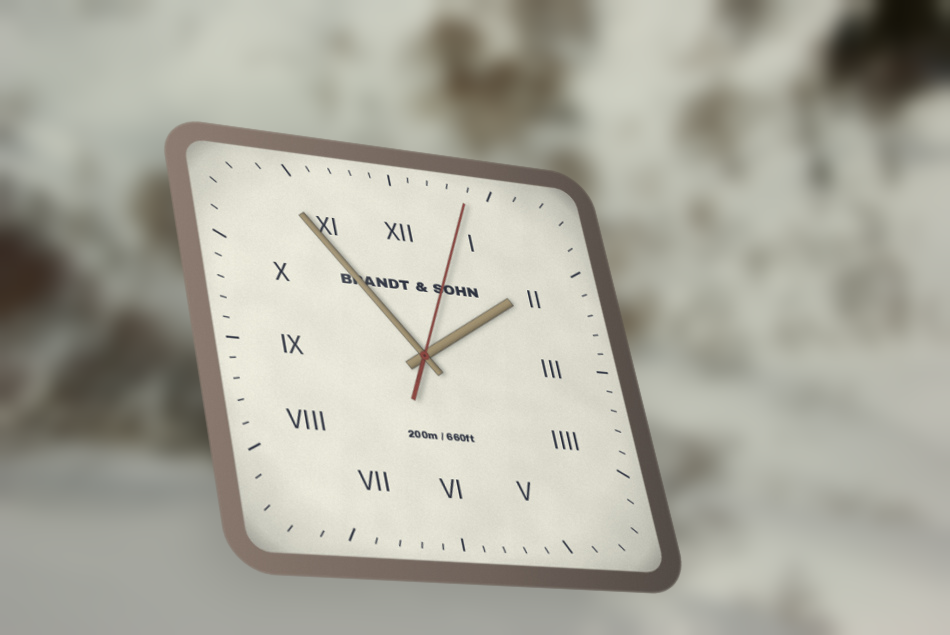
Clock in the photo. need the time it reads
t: 1:54:04
